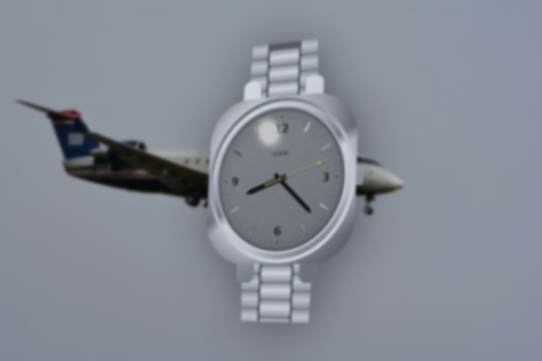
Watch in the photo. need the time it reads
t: 8:22:12
